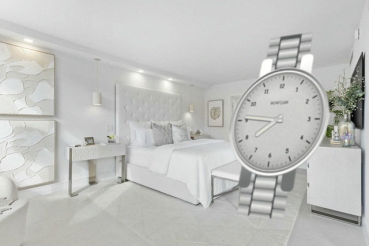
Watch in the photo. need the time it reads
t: 7:46
